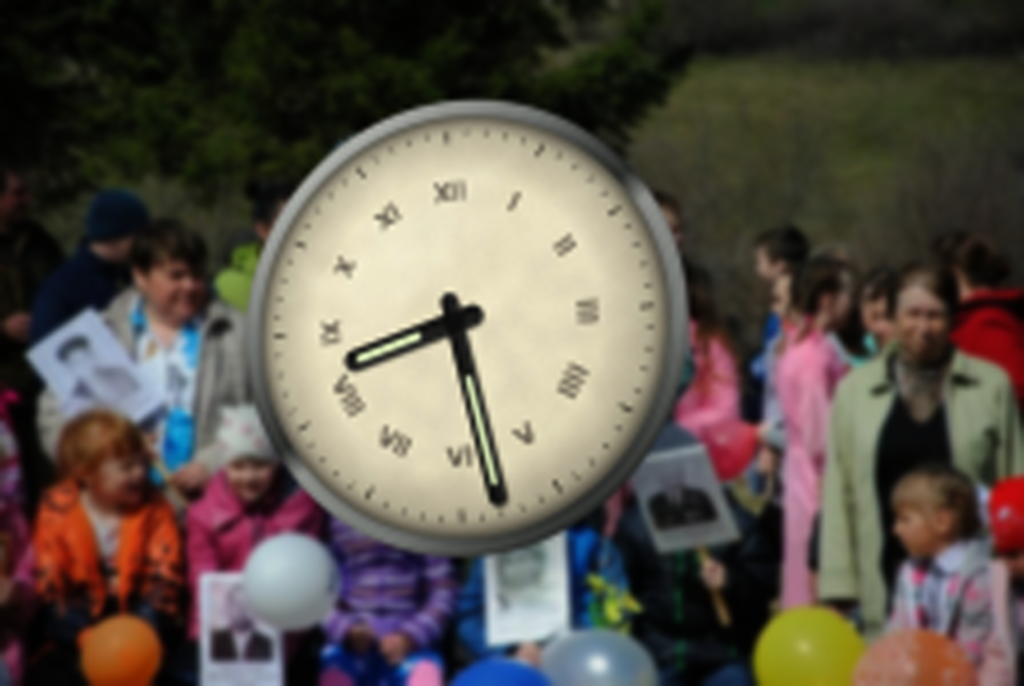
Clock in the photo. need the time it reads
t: 8:28
